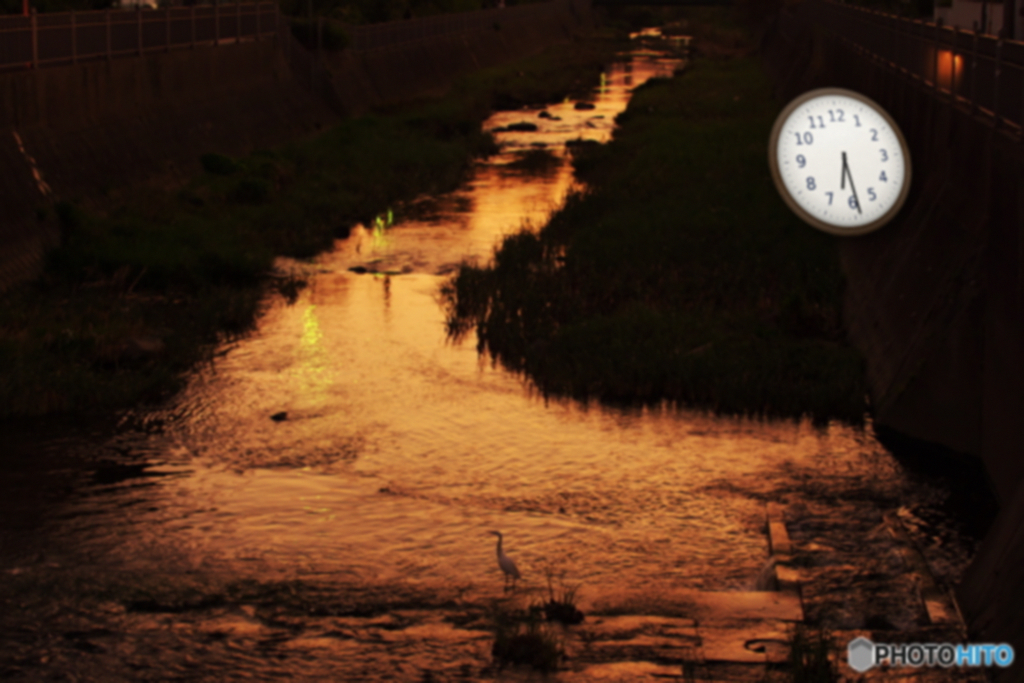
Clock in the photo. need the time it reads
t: 6:29
